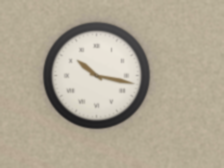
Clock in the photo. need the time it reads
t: 10:17
